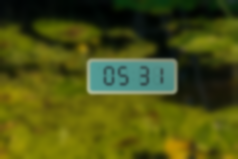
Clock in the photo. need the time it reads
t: 5:31
